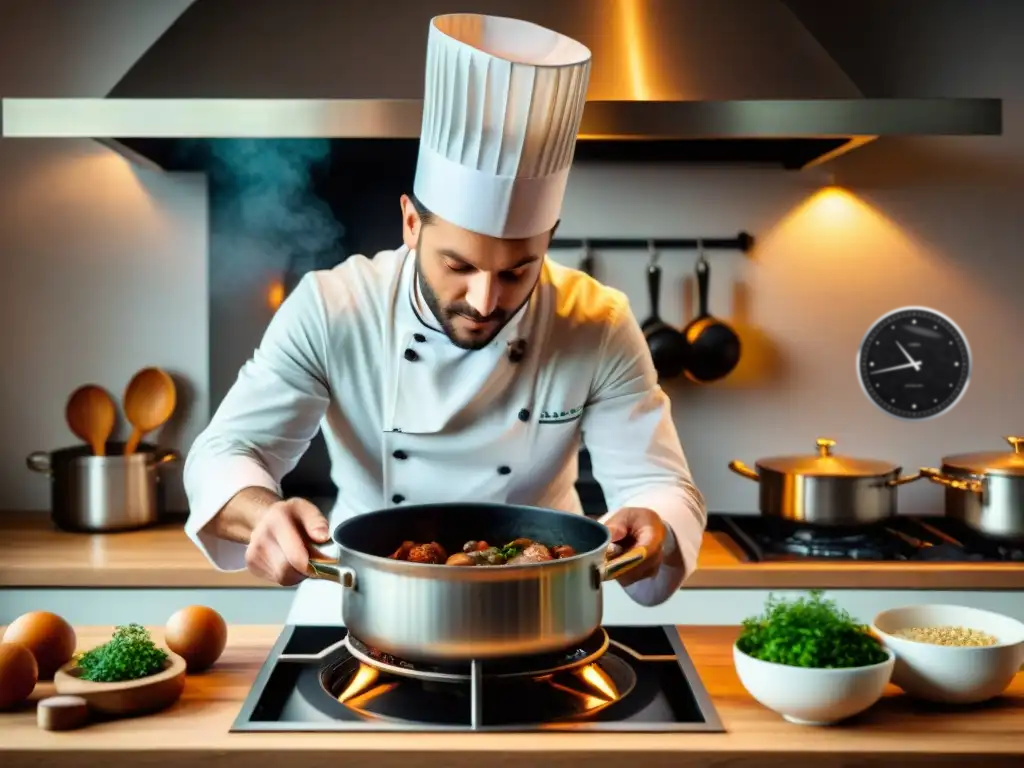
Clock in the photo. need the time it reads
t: 10:43
